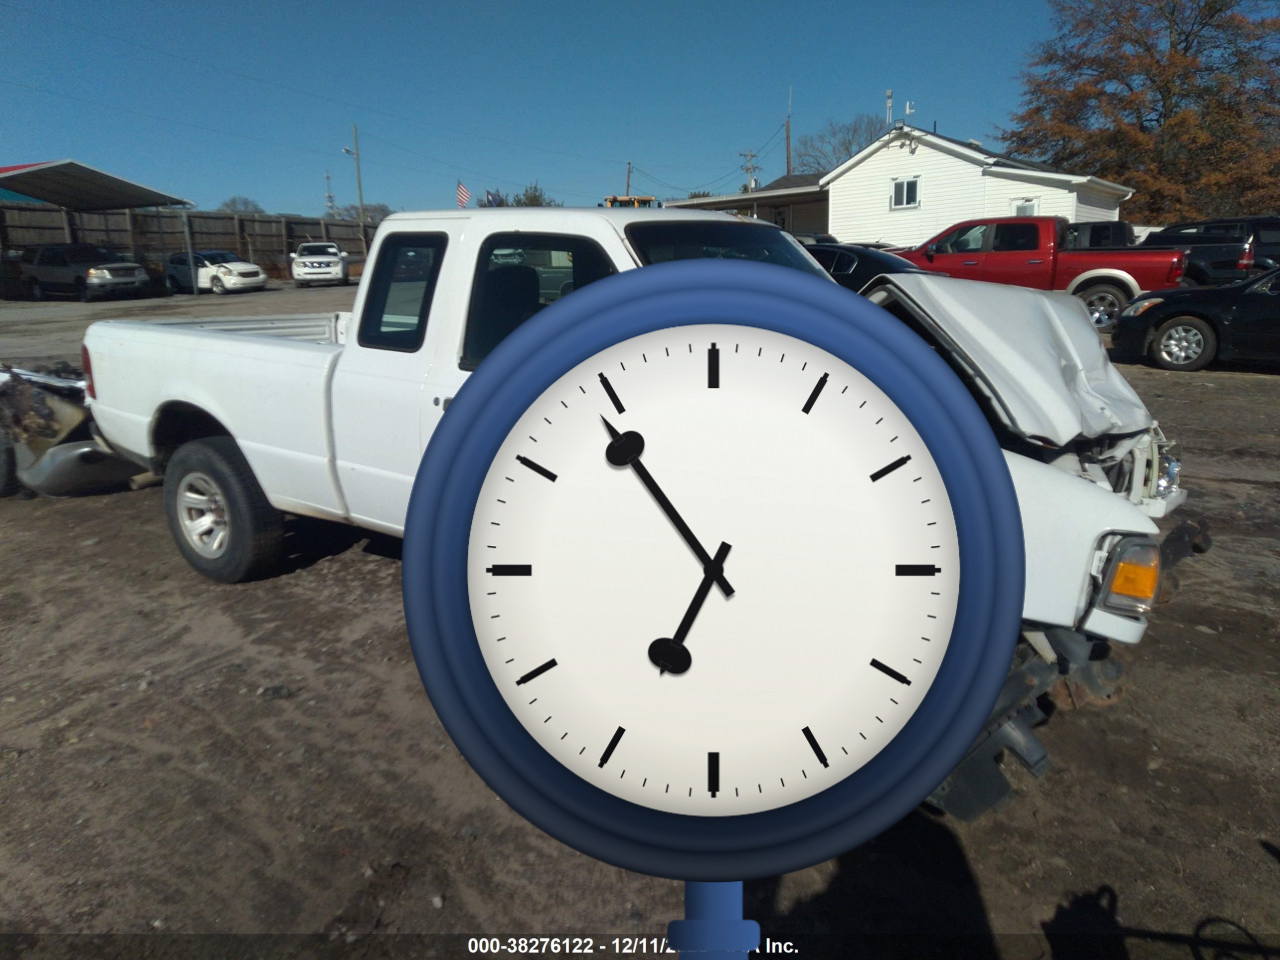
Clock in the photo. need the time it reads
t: 6:54
